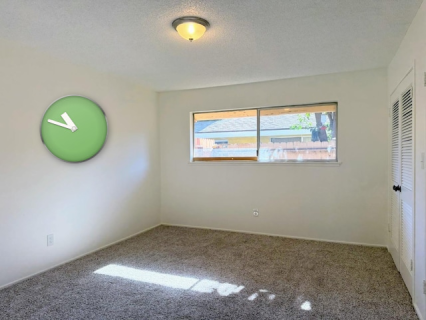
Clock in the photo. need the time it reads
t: 10:48
